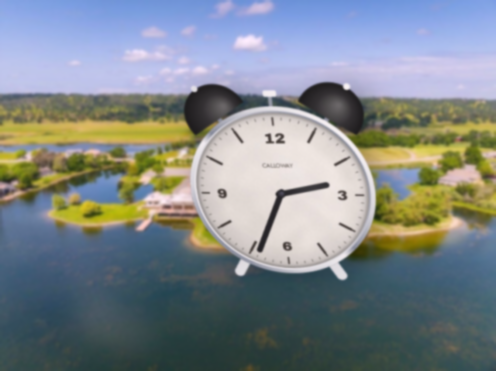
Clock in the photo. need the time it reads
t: 2:34
